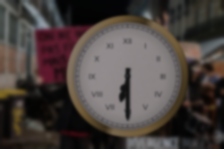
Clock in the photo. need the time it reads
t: 6:30
